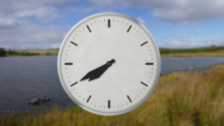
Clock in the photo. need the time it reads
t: 7:40
